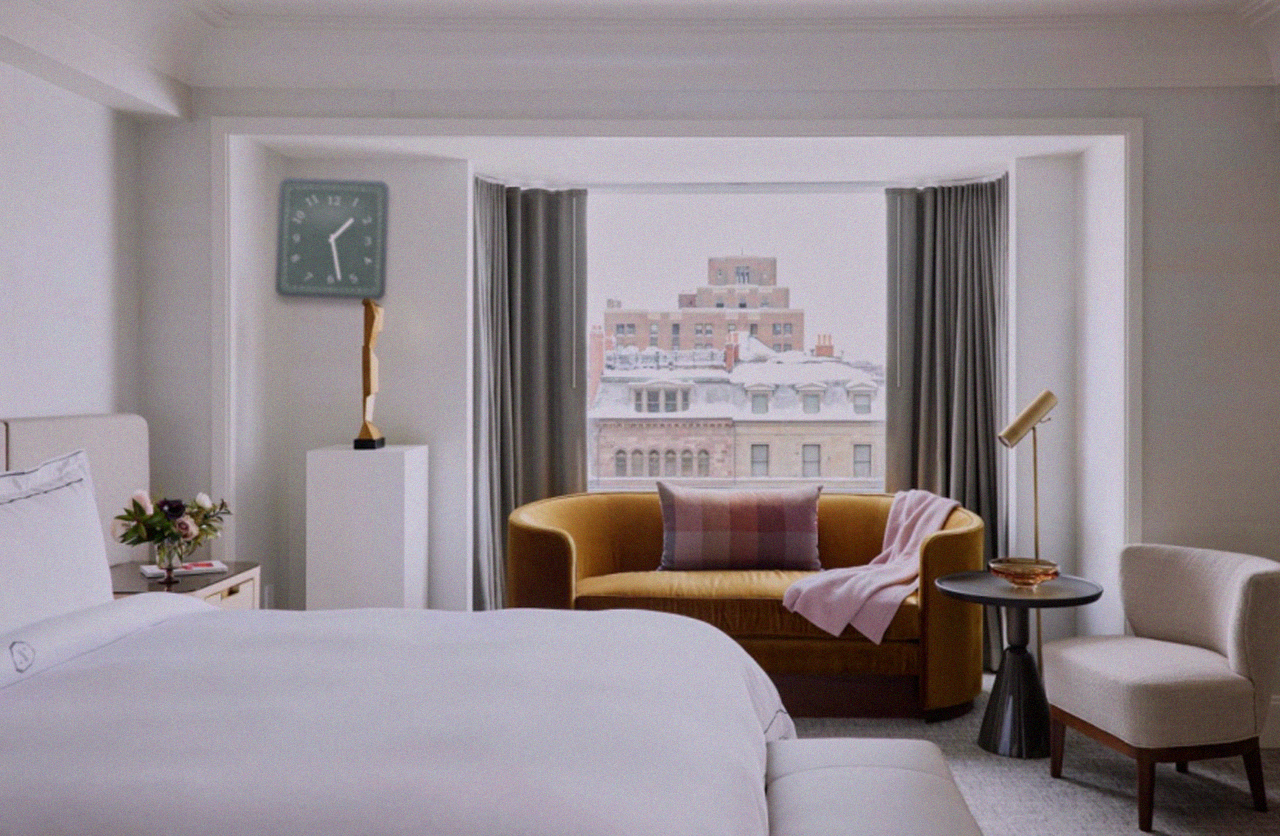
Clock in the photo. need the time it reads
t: 1:28
